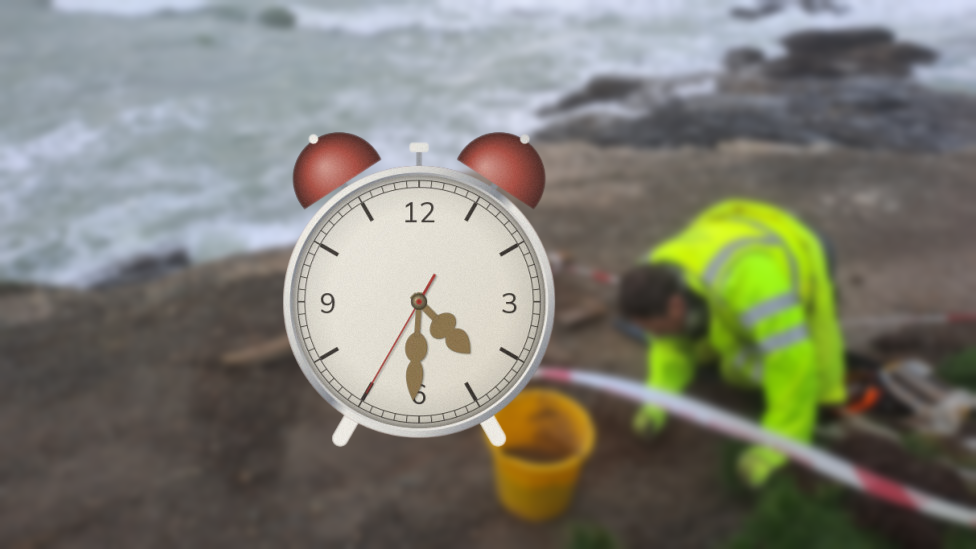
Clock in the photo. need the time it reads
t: 4:30:35
